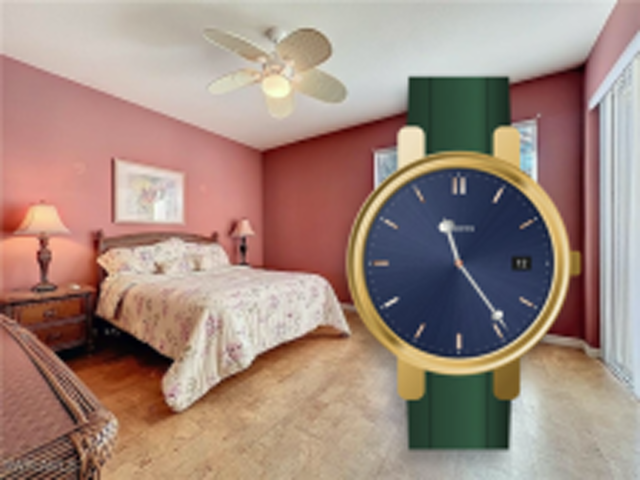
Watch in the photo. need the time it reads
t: 11:24
